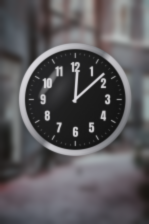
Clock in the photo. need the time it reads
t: 12:08
